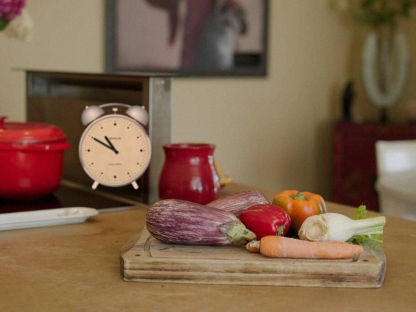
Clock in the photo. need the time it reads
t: 10:50
